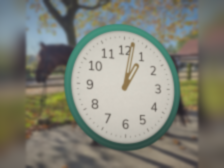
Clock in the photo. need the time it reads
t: 1:02
